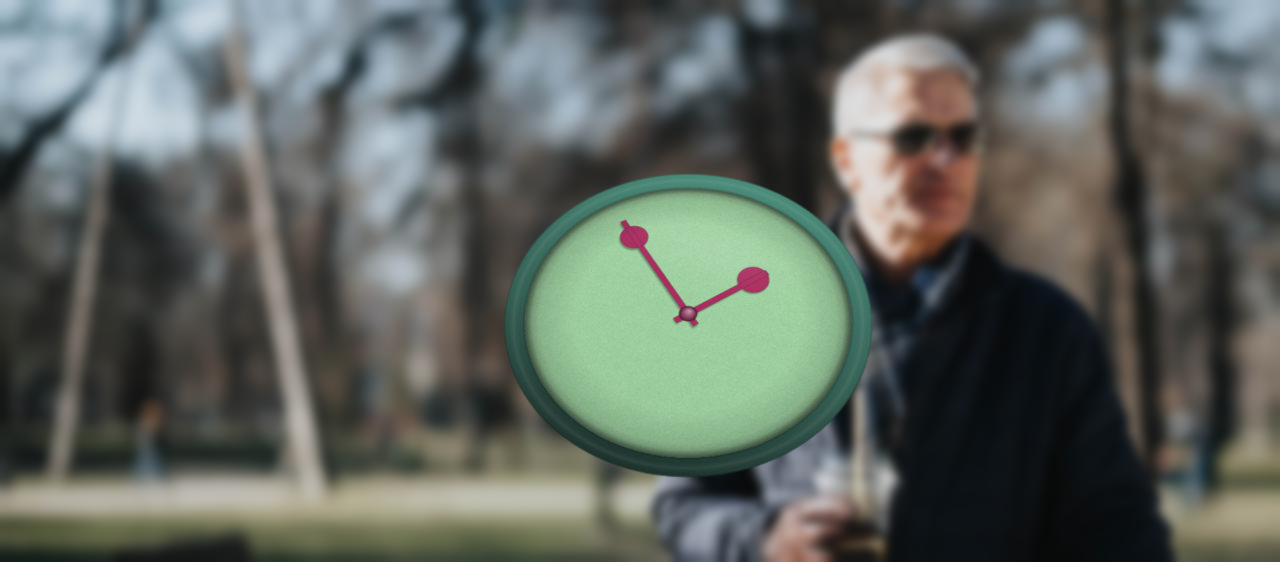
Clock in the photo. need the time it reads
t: 1:55
